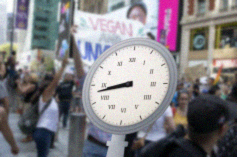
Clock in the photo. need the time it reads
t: 8:43
